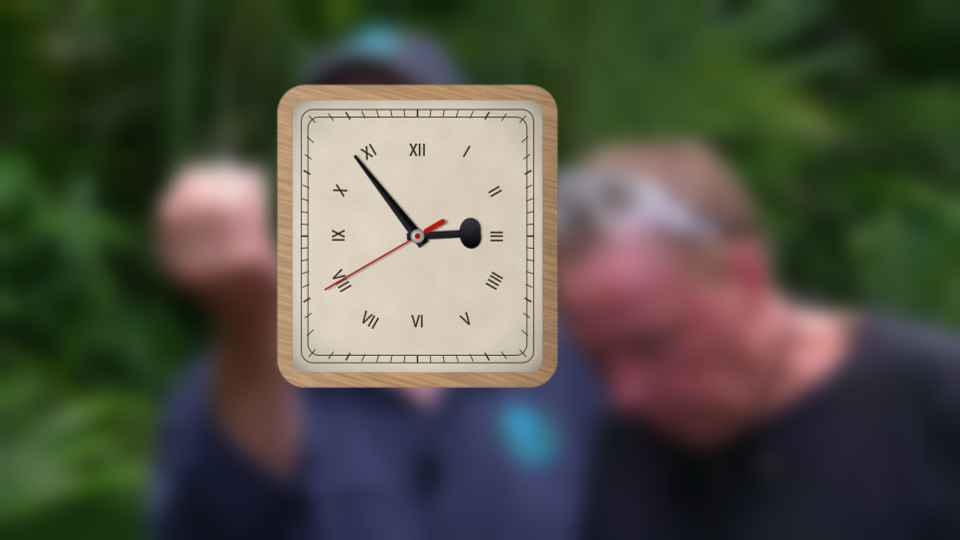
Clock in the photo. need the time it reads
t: 2:53:40
